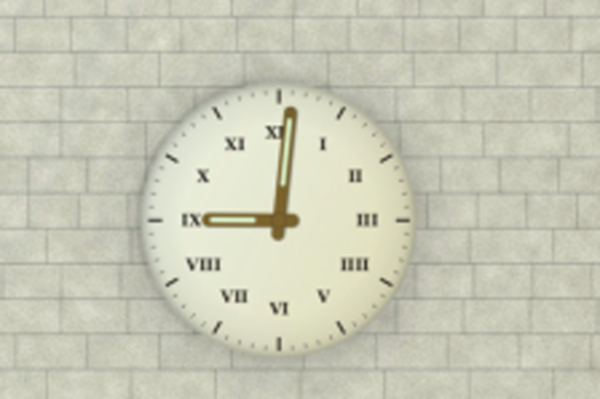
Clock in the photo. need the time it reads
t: 9:01
